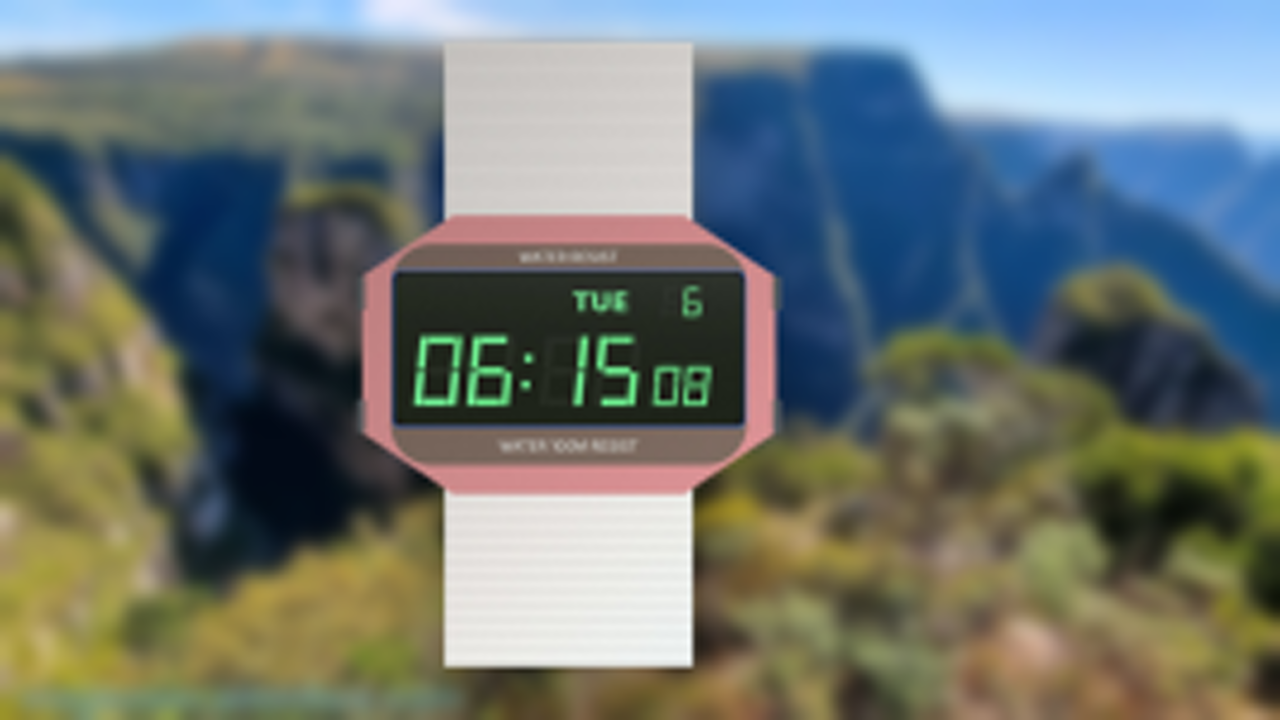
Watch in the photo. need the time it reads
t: 6:15:08
